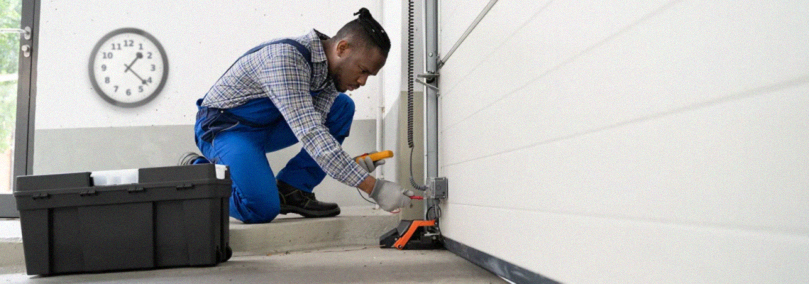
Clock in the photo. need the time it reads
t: 1:22
